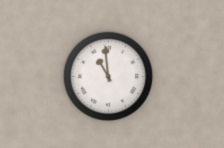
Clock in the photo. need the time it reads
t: 10:59
